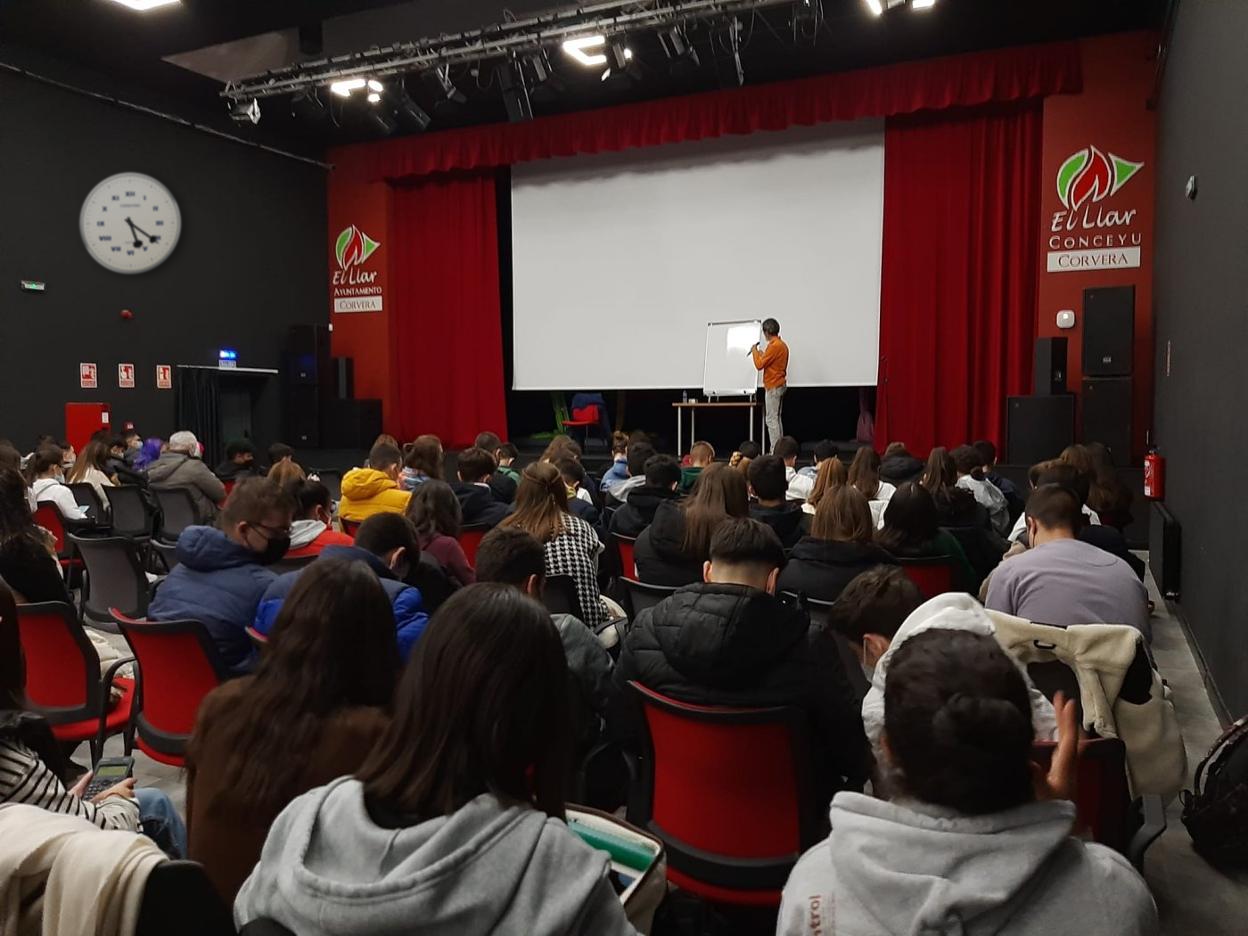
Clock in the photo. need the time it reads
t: 5:21
